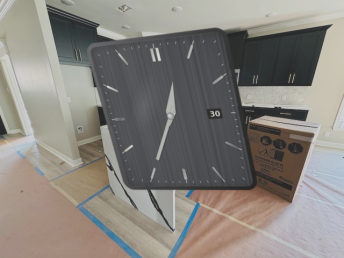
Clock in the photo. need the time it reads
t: 12:35
